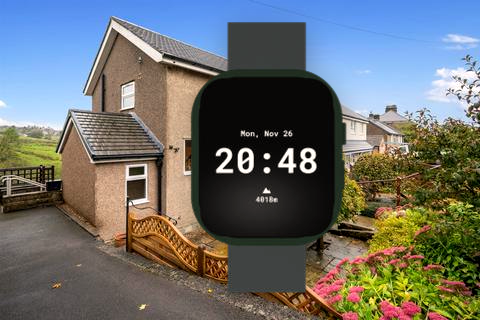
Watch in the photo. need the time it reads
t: 20:48
